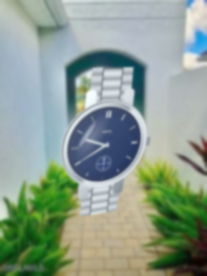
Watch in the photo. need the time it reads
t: 9:40
